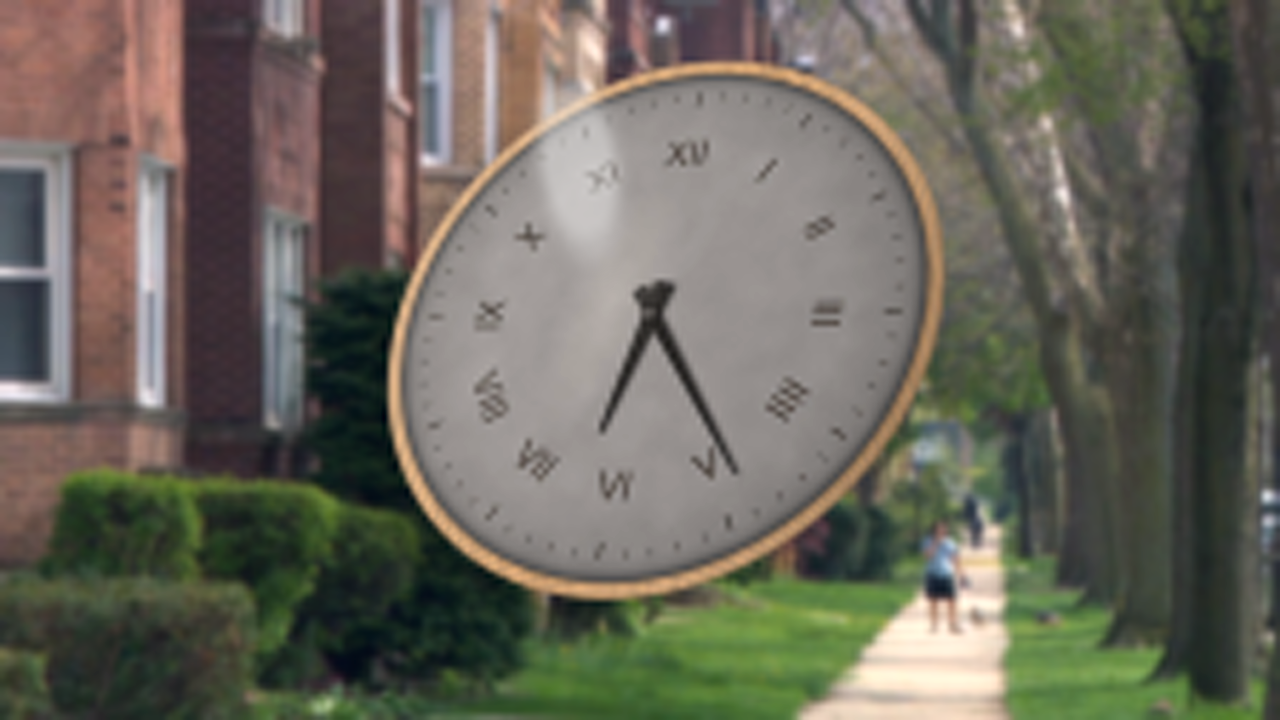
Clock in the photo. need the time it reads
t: 6:24
